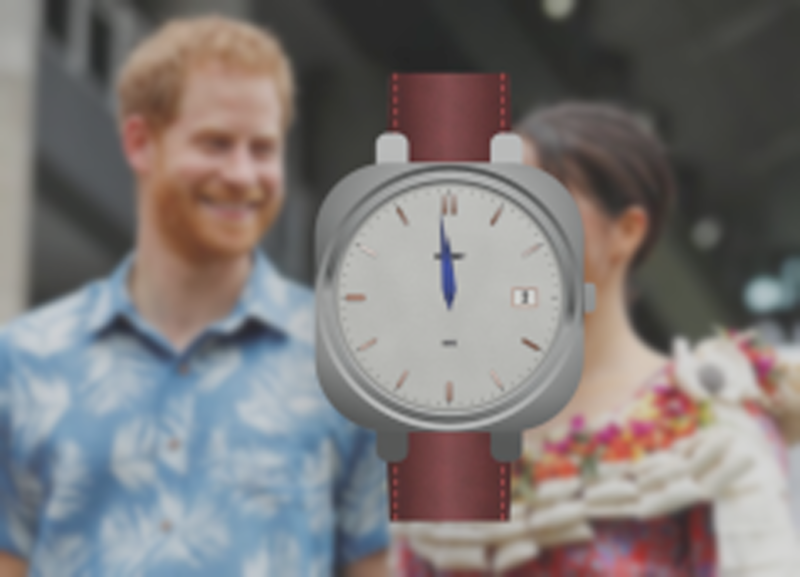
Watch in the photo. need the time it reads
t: 11:59
